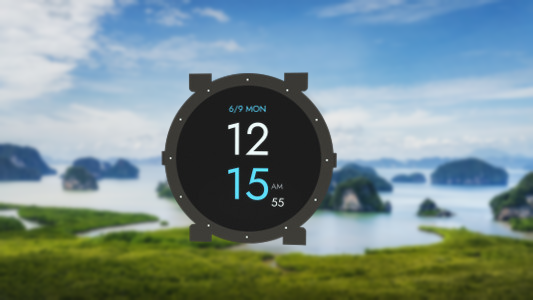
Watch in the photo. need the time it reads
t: 12:15:55
